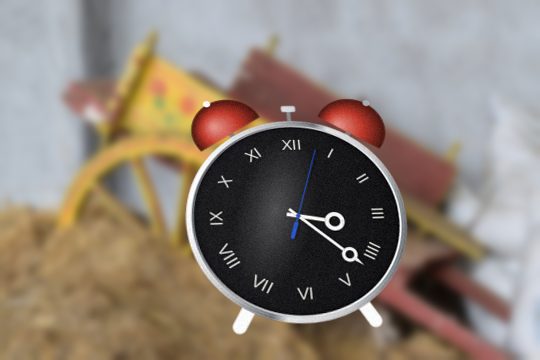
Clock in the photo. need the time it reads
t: 3:22:03
